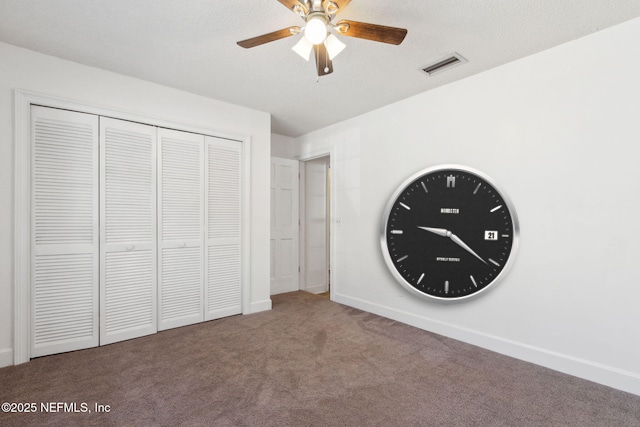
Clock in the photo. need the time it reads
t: 9:21
